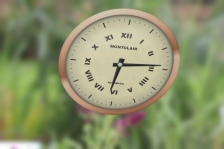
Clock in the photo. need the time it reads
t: 6:14
